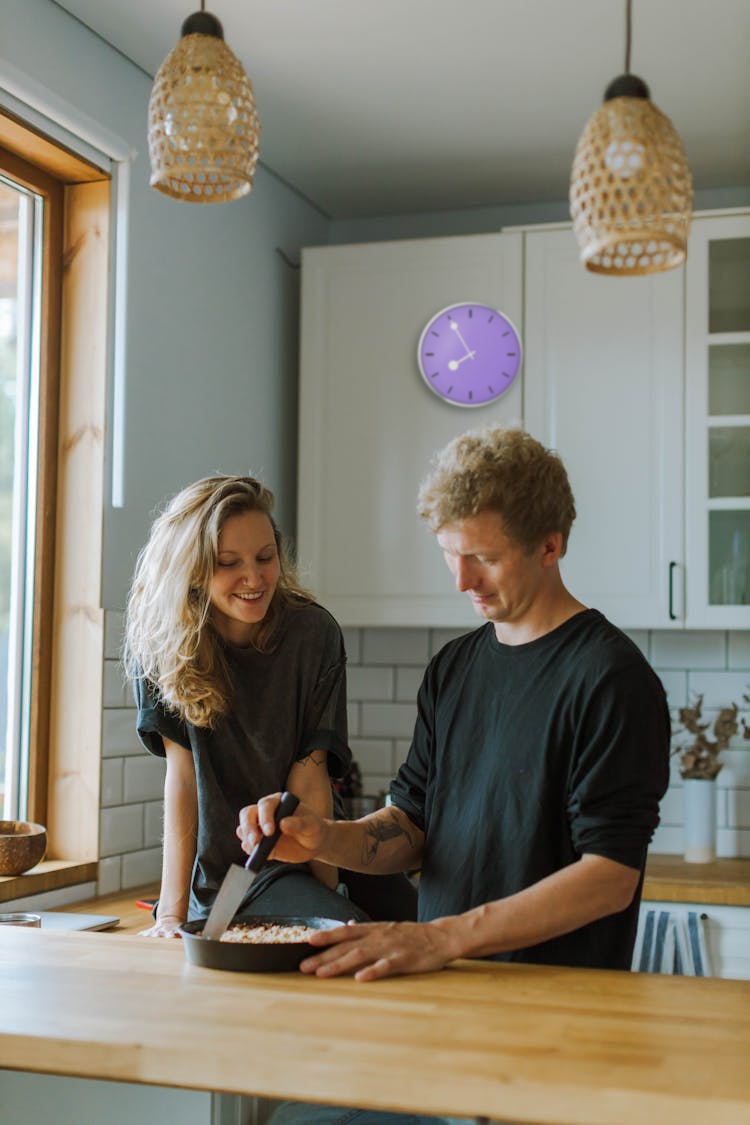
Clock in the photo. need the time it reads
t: 7:55
